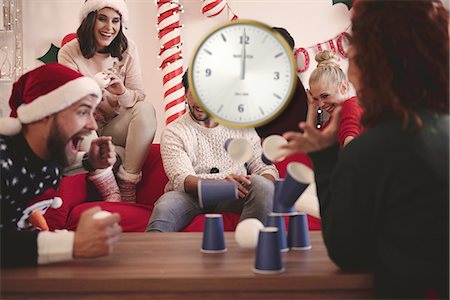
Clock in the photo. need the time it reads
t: 12:00
